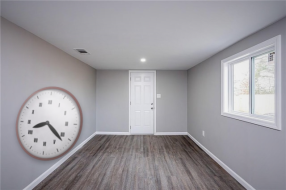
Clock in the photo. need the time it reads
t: 8:22
